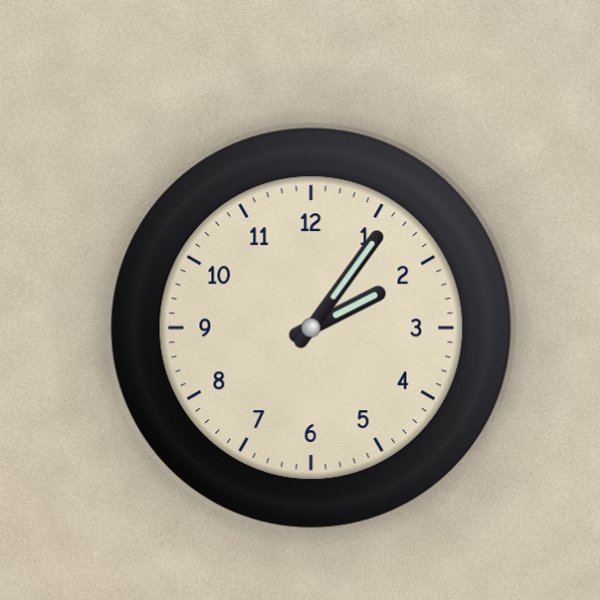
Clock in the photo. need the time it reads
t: 2:06
